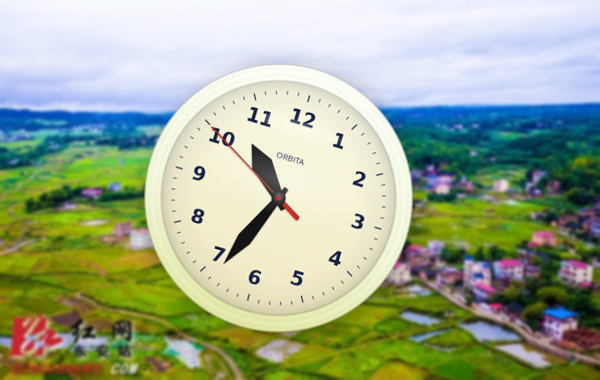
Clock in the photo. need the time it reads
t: 10:33:50
